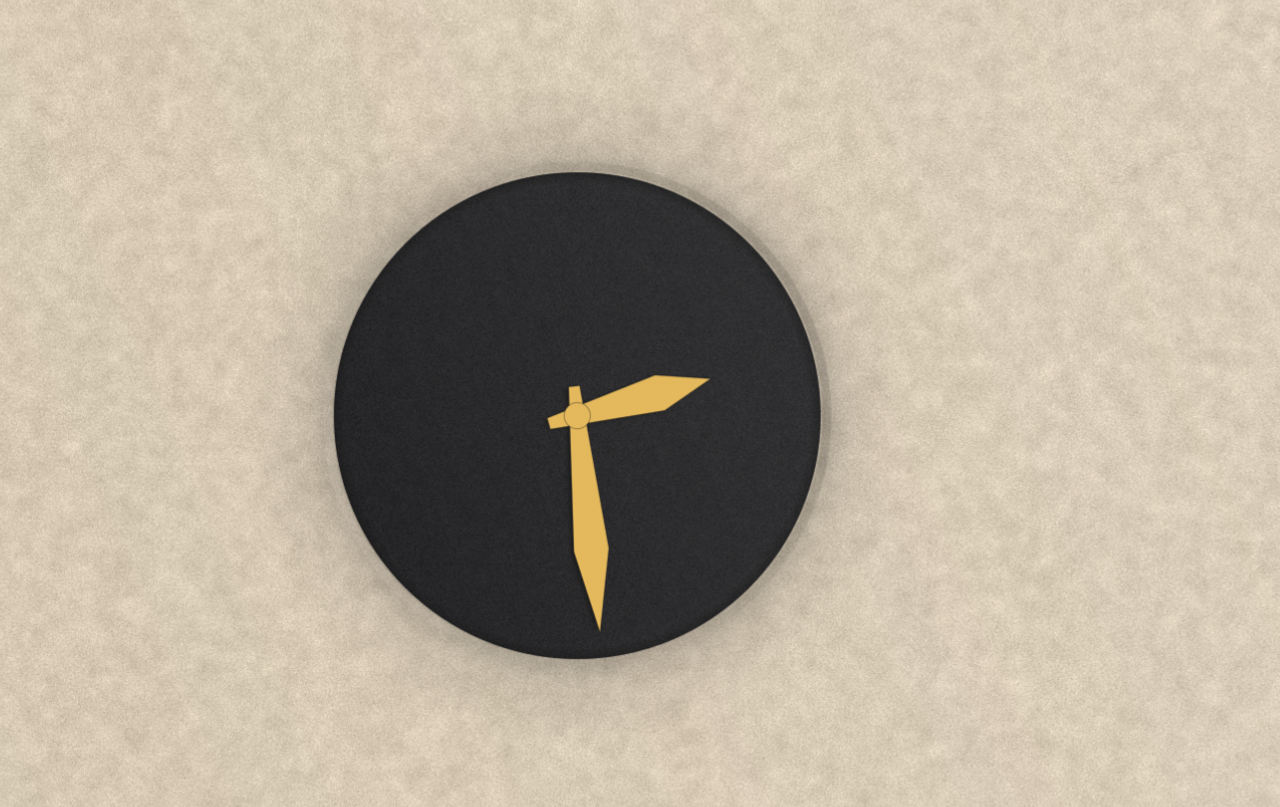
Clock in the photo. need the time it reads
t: 2:29
